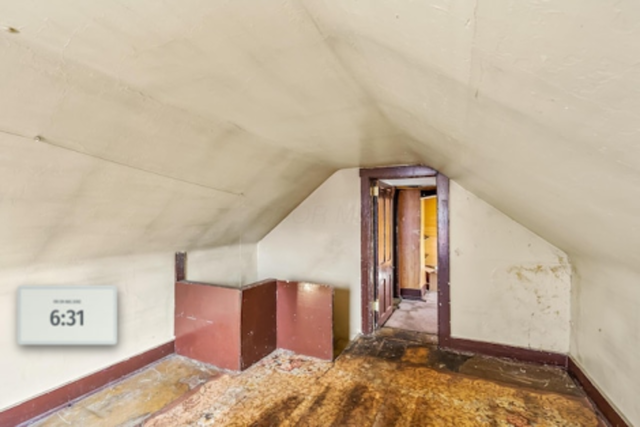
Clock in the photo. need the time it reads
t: 6:31
